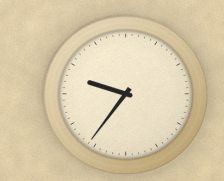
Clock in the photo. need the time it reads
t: 9:36
